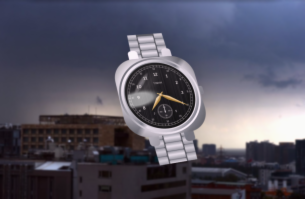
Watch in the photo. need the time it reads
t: 7:20
